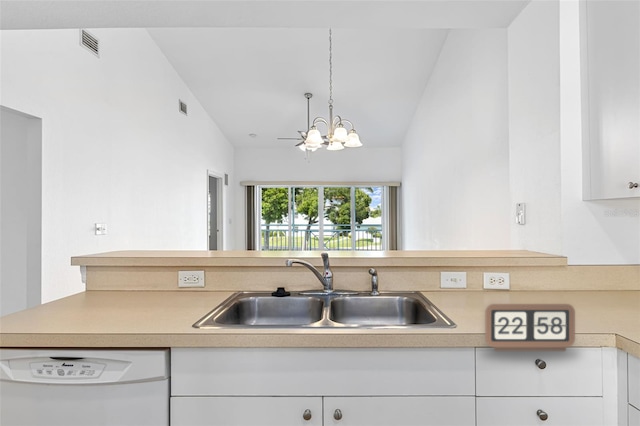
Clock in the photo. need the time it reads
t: 22:58
